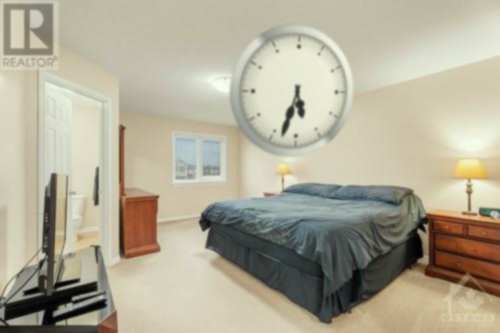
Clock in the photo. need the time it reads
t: 5:33
